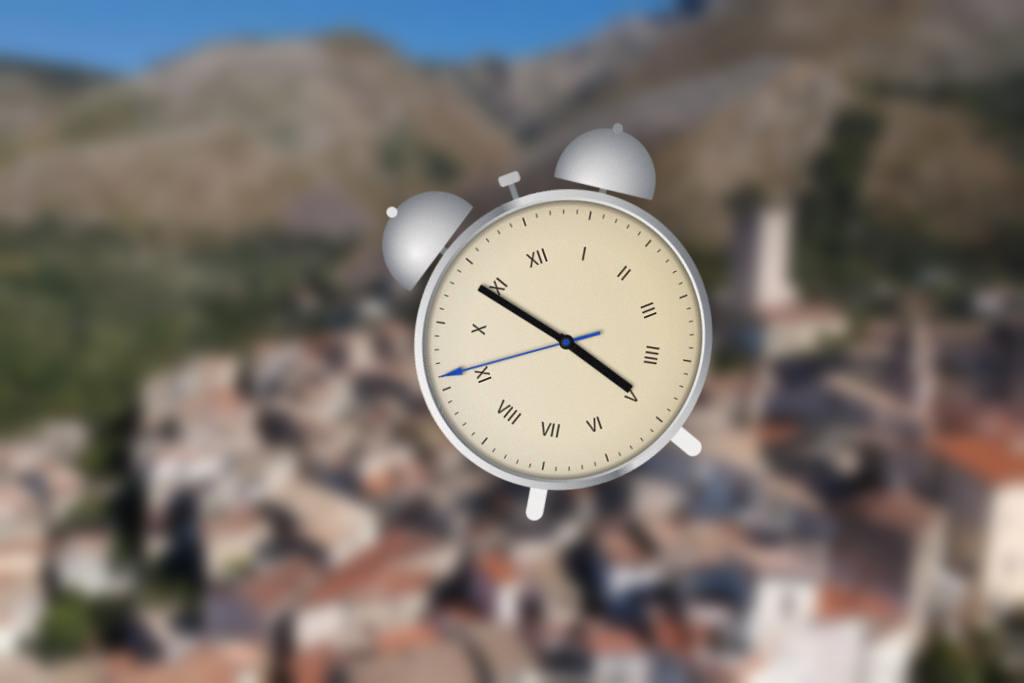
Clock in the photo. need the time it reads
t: 4:53:46
